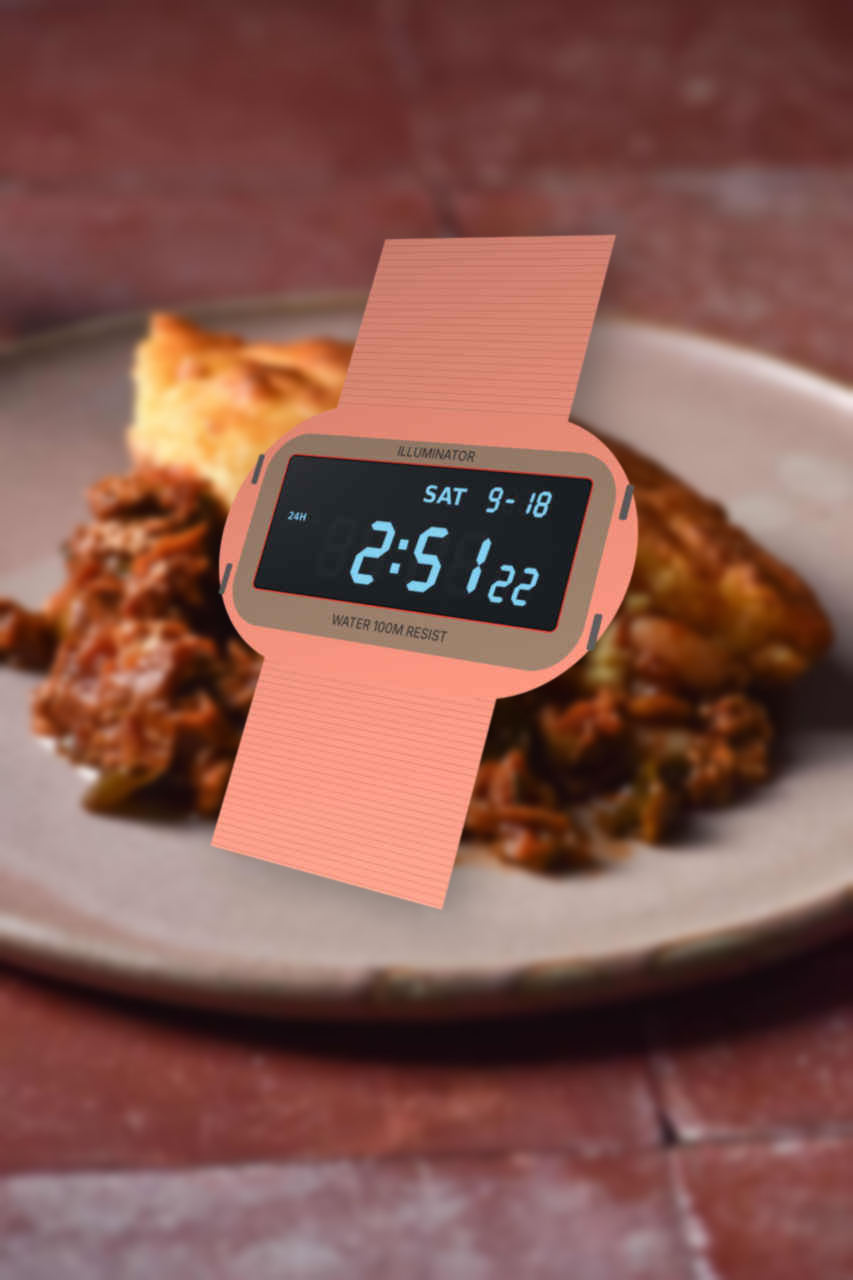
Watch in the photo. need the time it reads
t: 2:51:22
